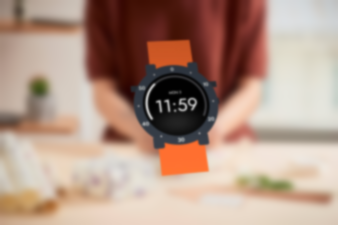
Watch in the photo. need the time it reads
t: 11:59
